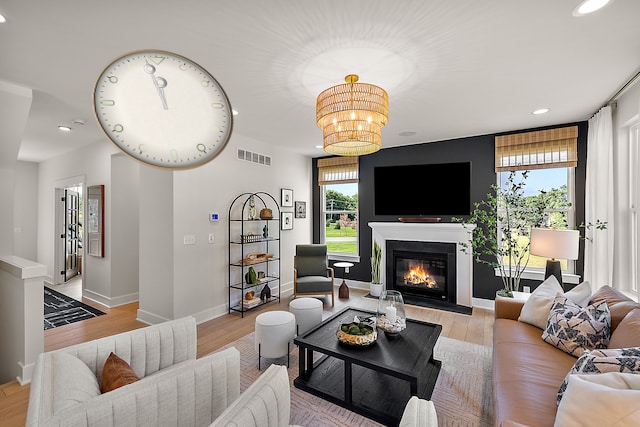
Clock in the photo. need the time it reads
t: 11:58
